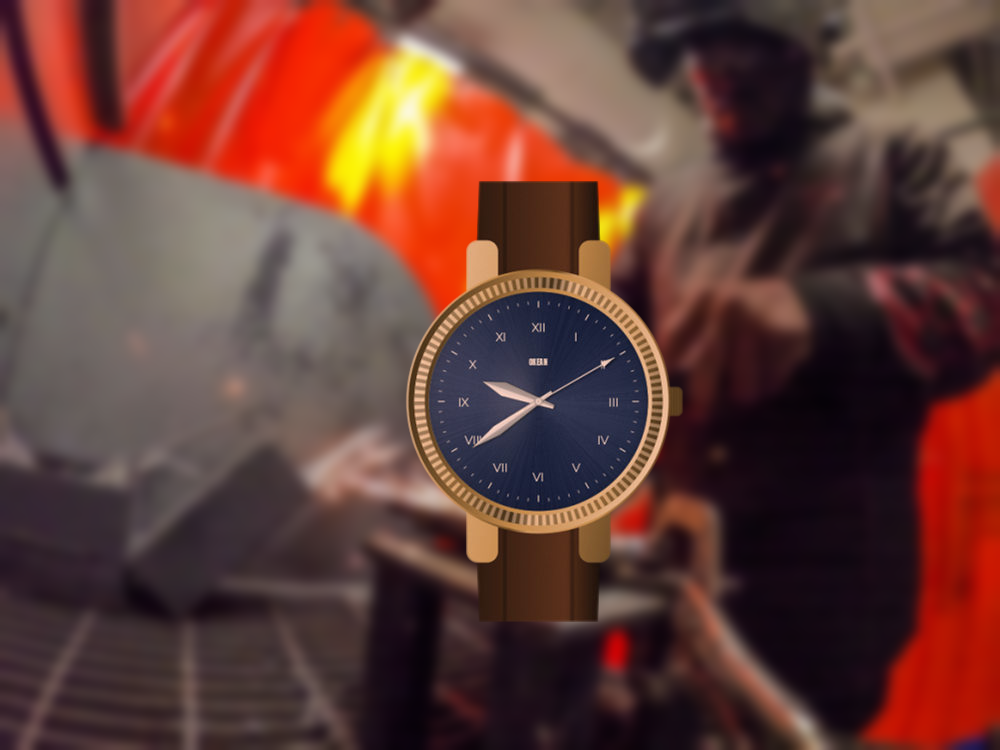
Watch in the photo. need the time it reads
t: 9:39:10
